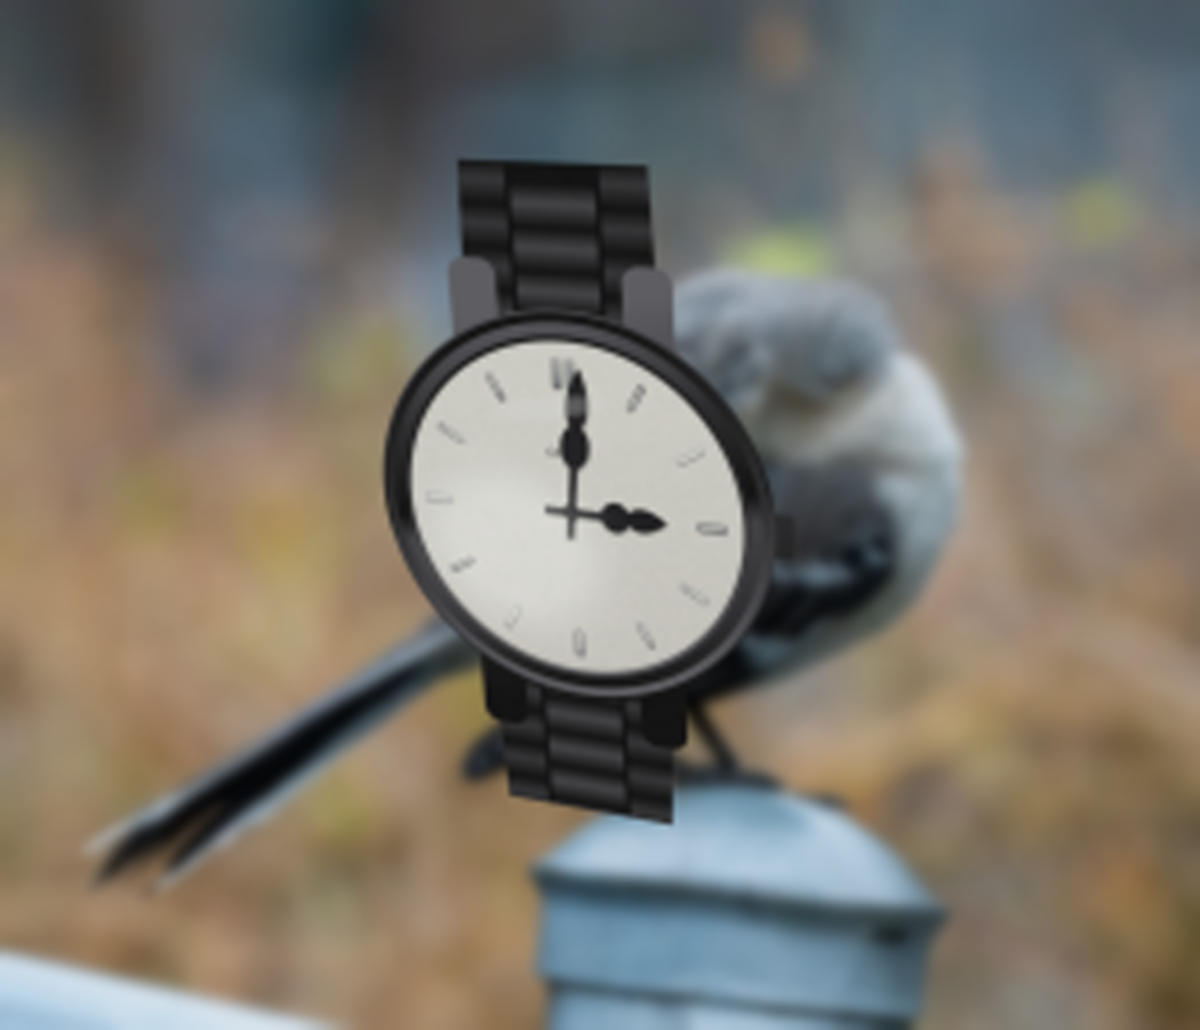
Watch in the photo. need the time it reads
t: 3:01
